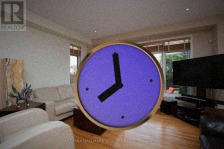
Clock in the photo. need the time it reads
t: 8:00
